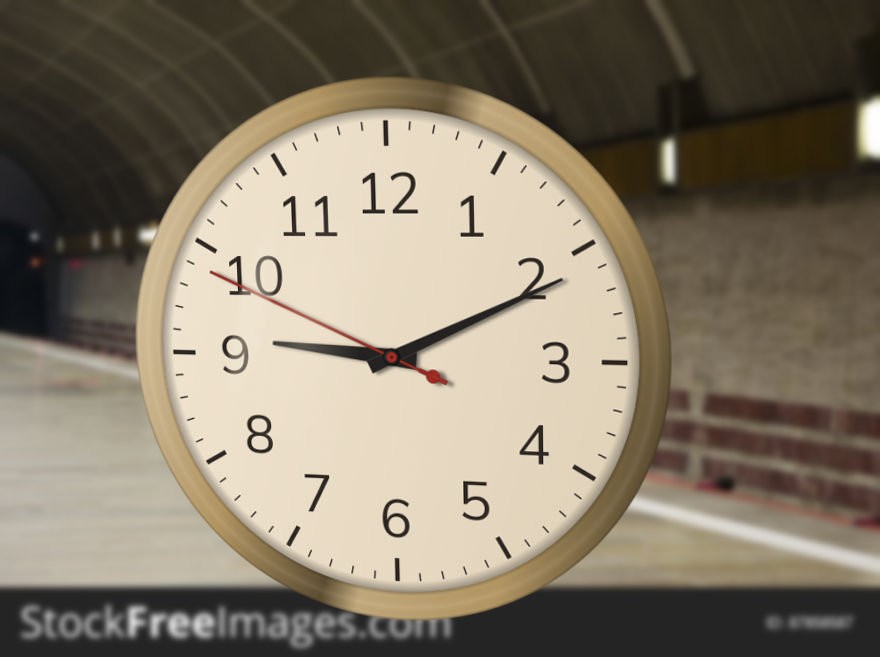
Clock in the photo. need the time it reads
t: 9:10:49
